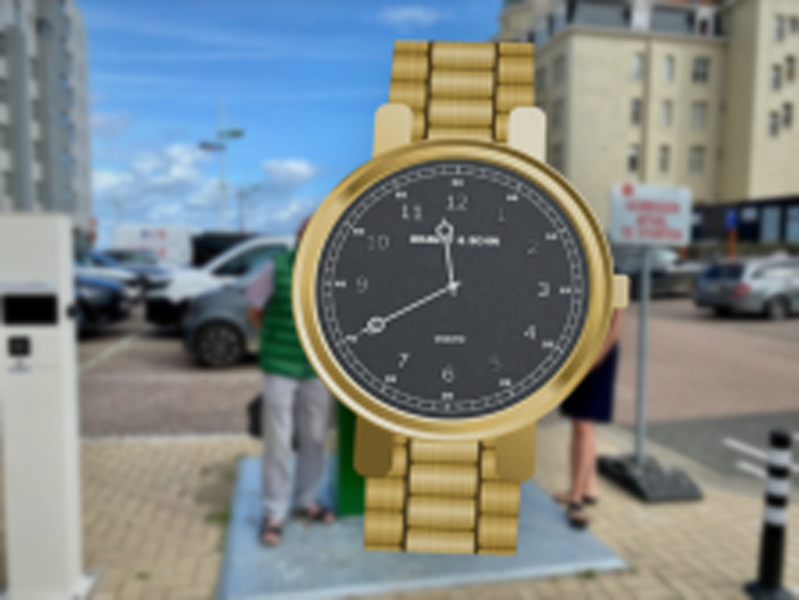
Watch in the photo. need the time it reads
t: 11:40
